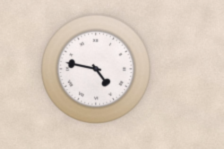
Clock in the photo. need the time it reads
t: 4:47
